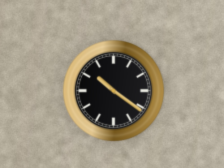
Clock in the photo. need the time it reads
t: 10:21
